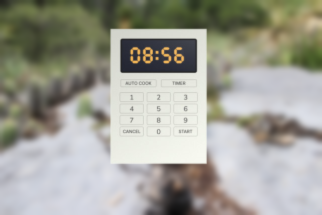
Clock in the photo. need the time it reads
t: 8:56
